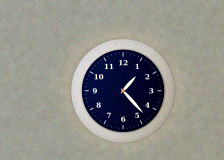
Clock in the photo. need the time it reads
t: 1:23
